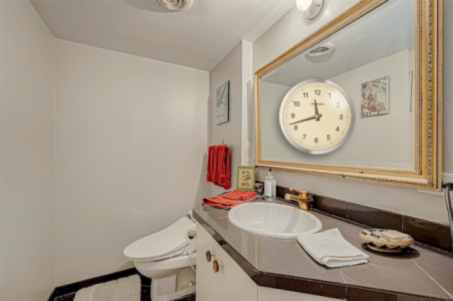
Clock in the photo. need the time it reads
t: 11:42
